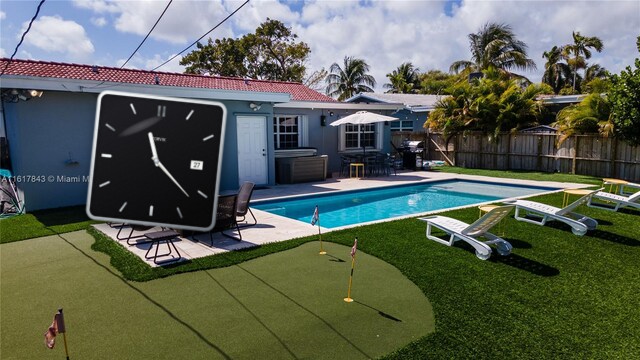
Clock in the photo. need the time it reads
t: 11:22
